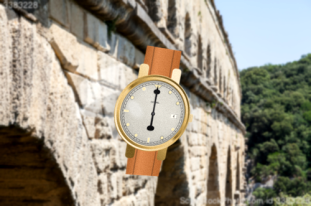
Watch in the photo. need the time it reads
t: 6:00
